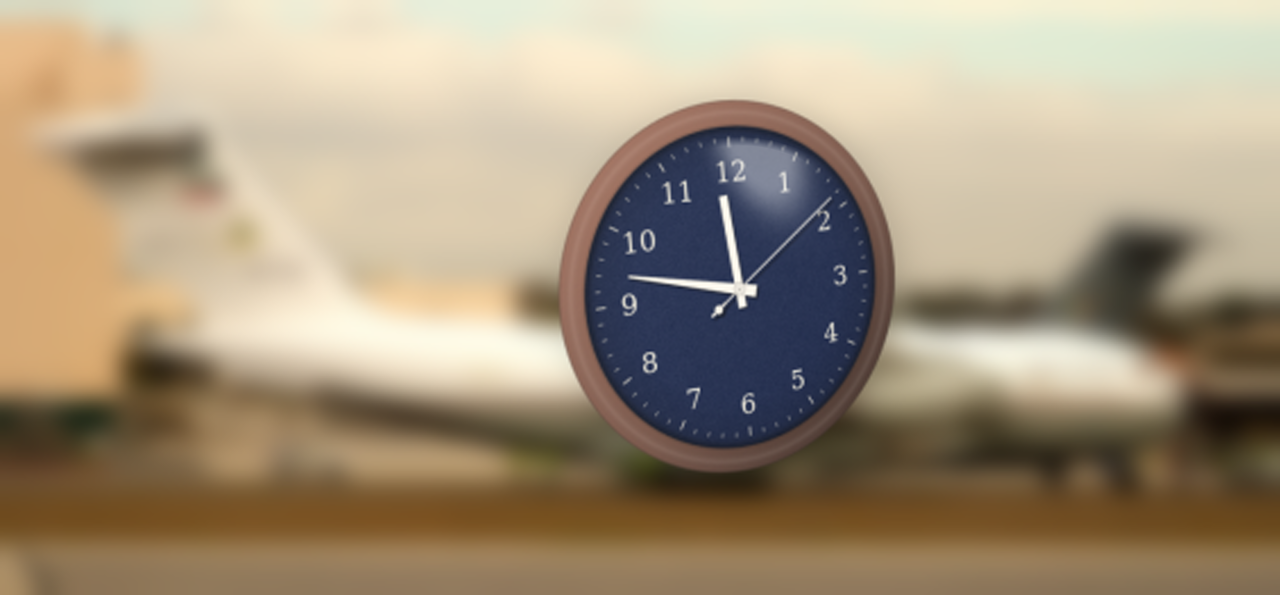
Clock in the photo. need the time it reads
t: 11:47:09
